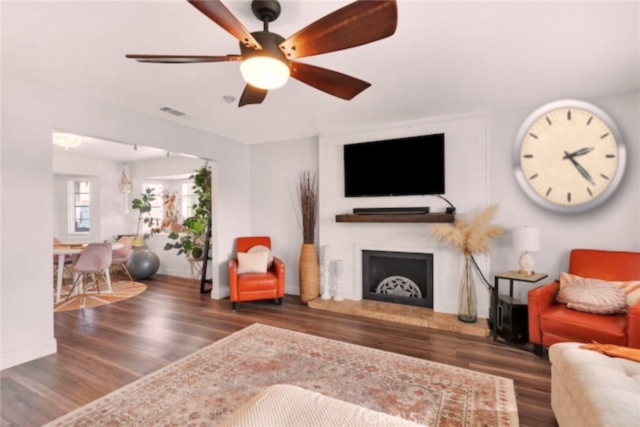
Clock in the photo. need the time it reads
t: 2:23
